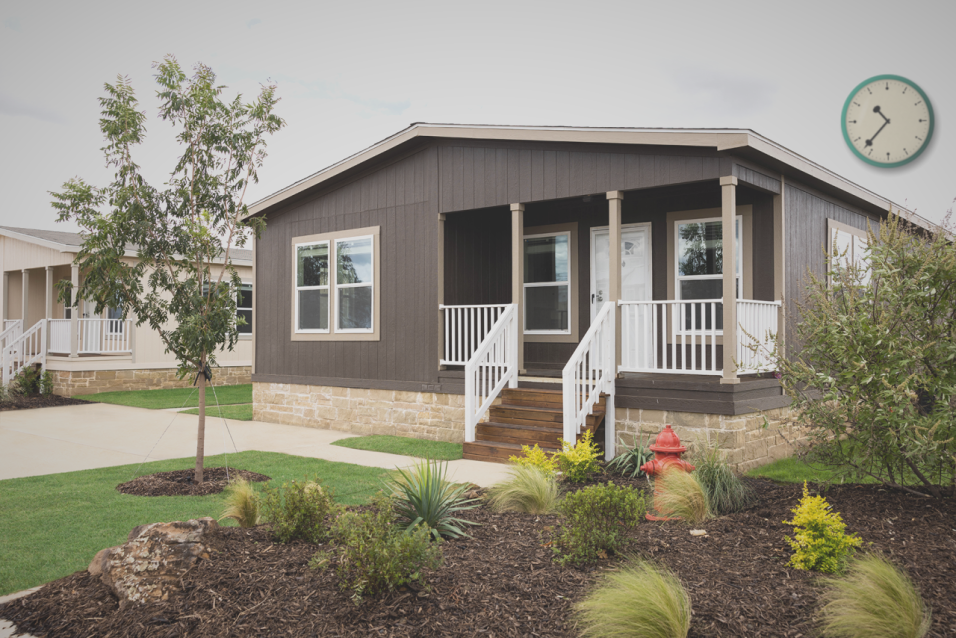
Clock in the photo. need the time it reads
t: 10:37
